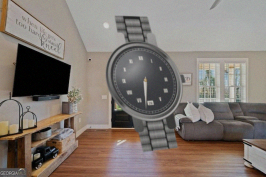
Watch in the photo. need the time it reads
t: 6:32
